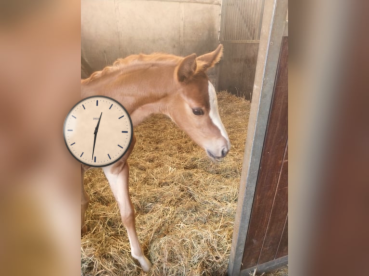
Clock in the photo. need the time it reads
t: 12:31
